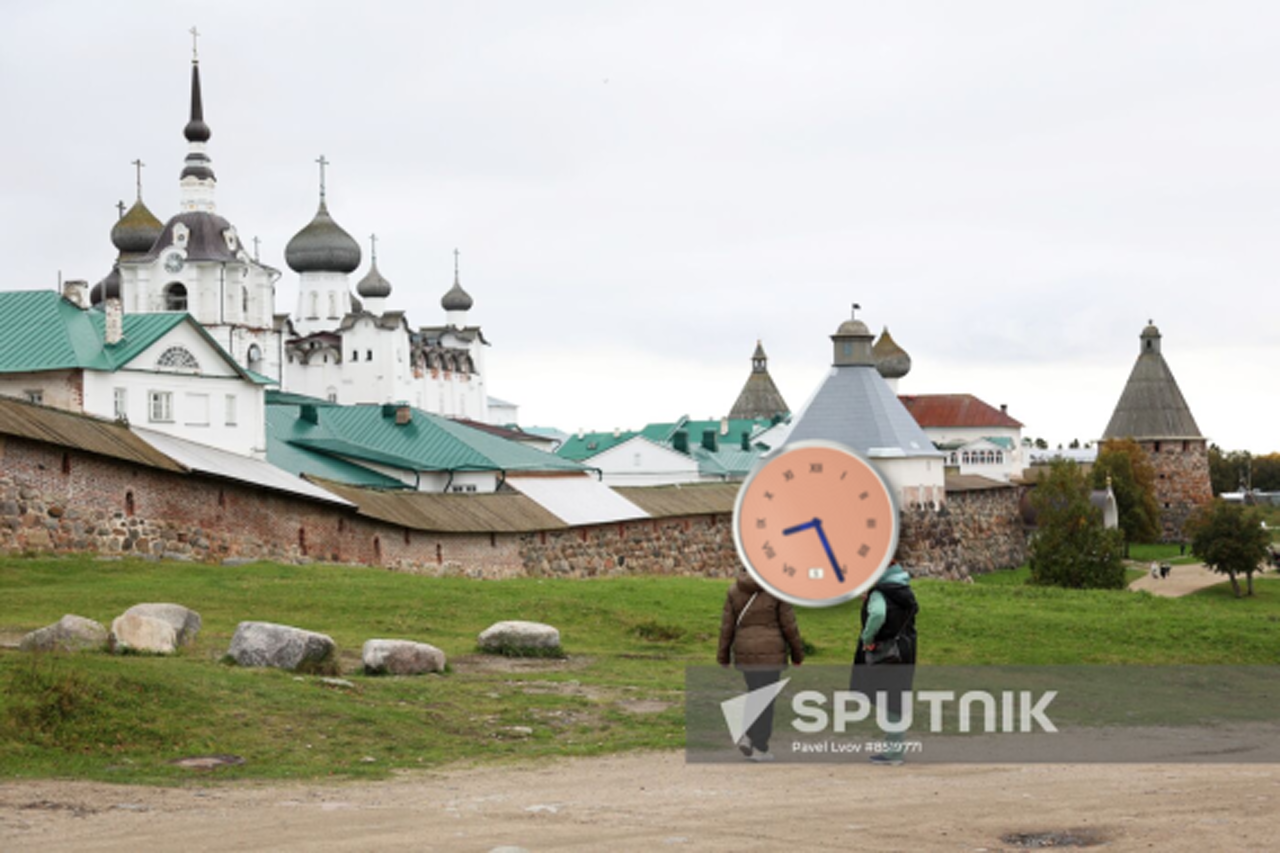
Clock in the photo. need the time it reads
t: 8:26
